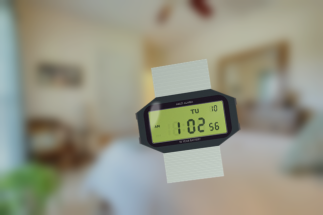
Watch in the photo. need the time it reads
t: 1:02:56
